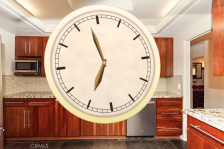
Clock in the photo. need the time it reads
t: 6:58
